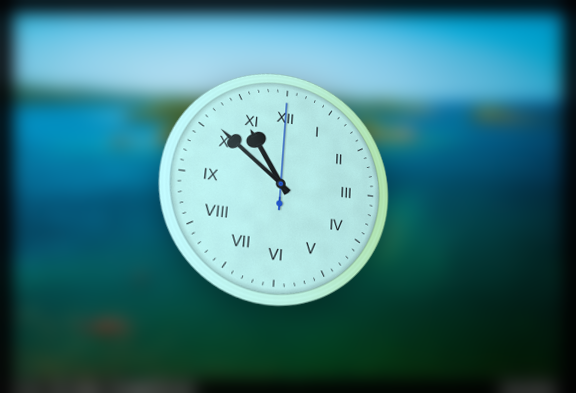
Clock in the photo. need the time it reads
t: 10:51:00
